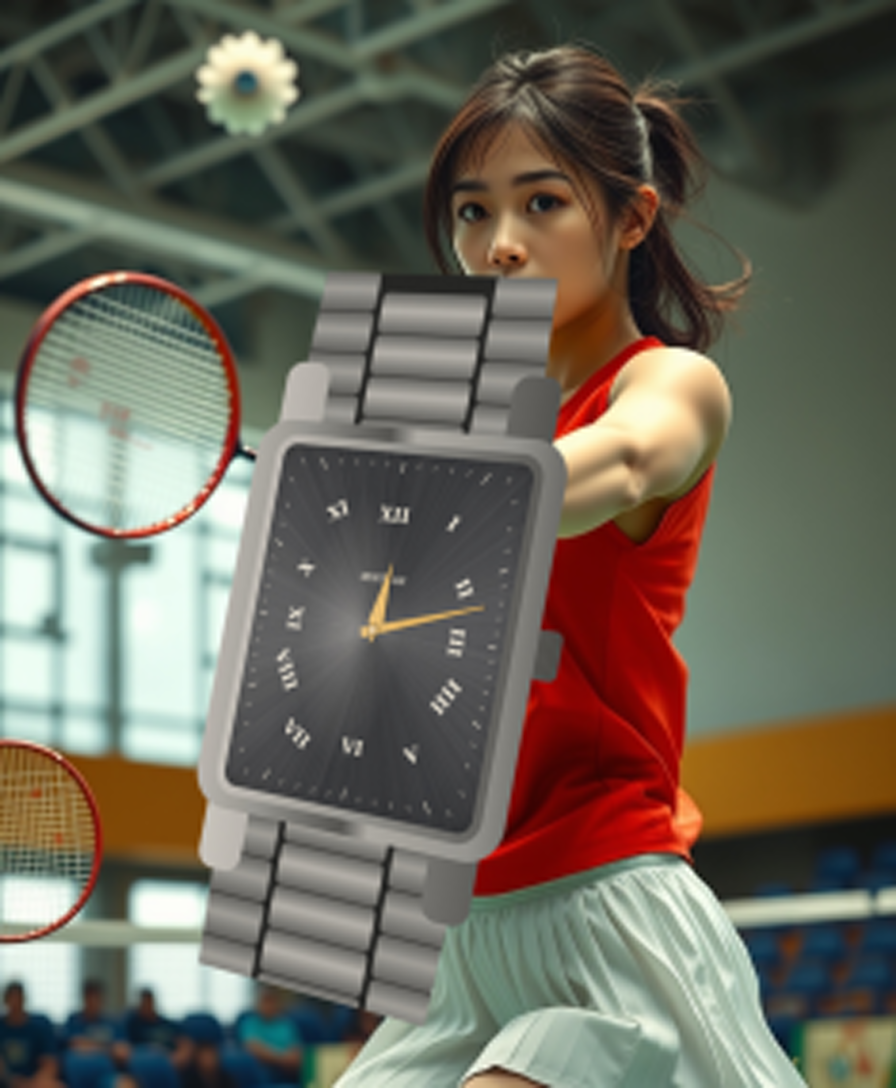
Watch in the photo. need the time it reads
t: 12:12
